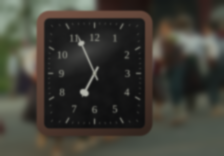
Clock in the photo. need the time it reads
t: 6:56
